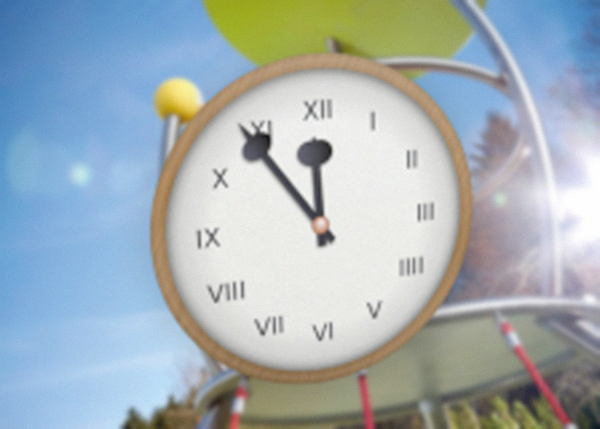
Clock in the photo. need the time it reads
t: 11:54
